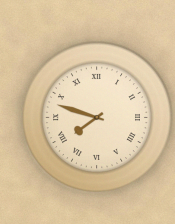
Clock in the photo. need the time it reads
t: 7:48
